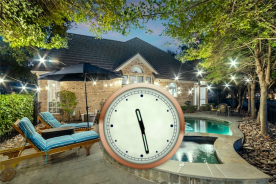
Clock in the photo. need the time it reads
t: 11:28
